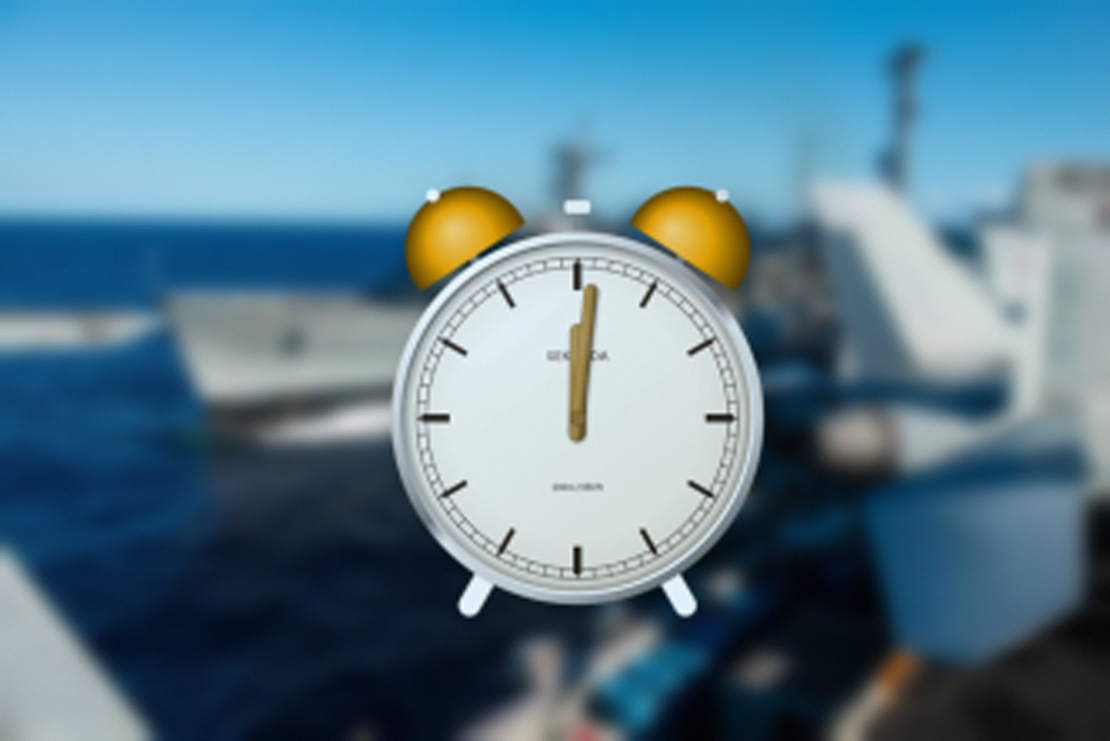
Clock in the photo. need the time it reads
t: 12:01
